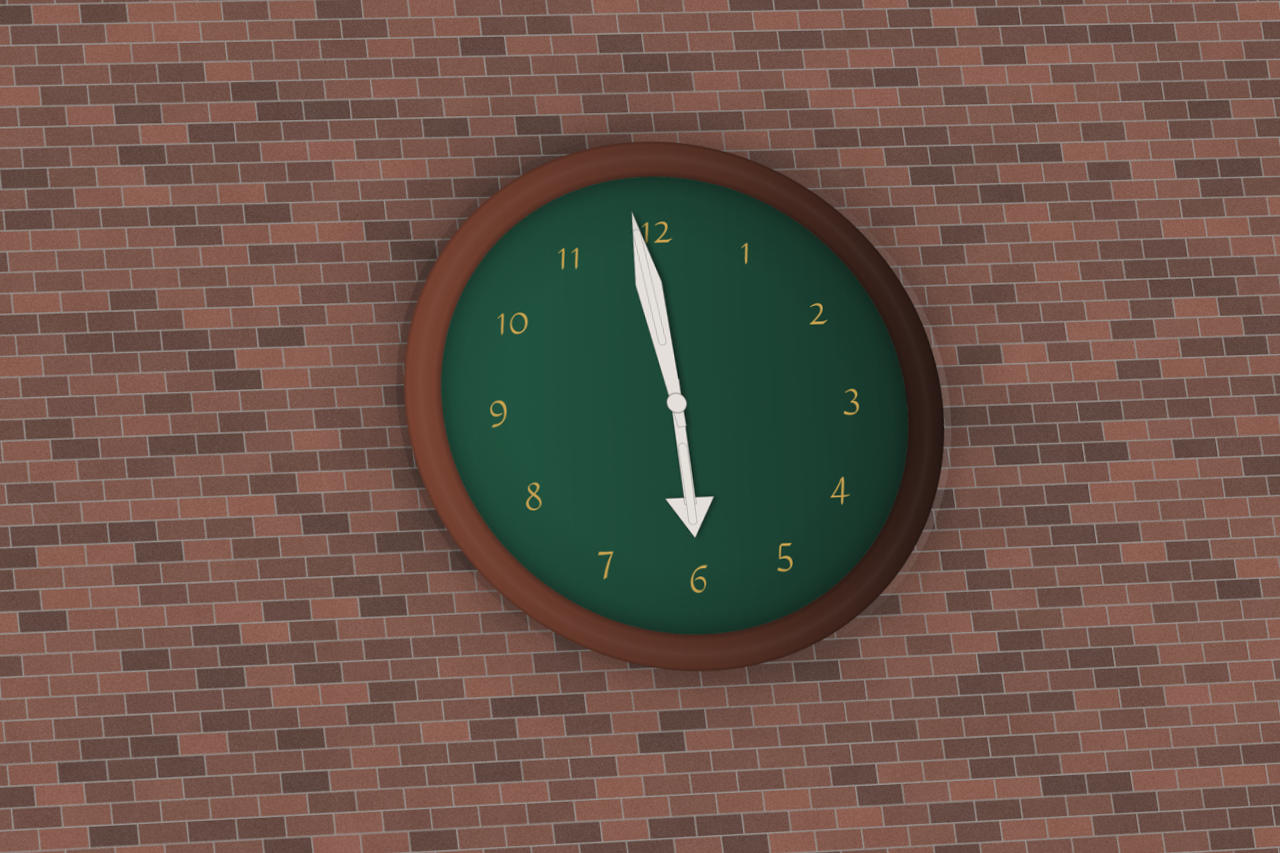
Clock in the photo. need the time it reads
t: 5:59
